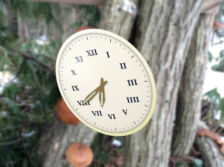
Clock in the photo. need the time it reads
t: 6:40
